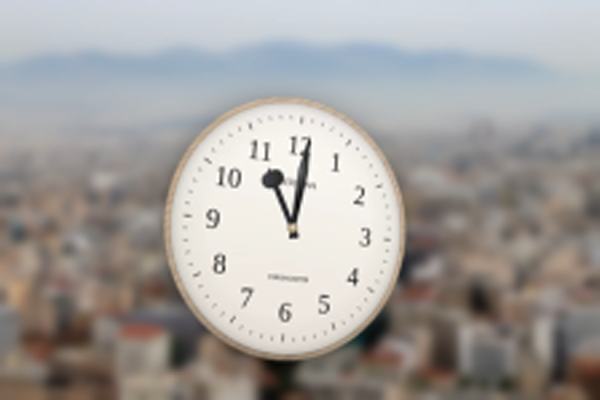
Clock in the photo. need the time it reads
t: 11:01
